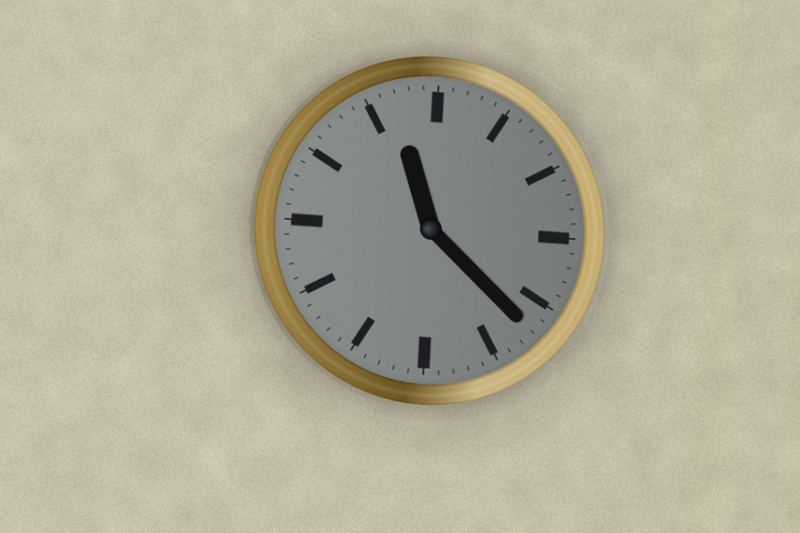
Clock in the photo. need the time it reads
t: 11:22
